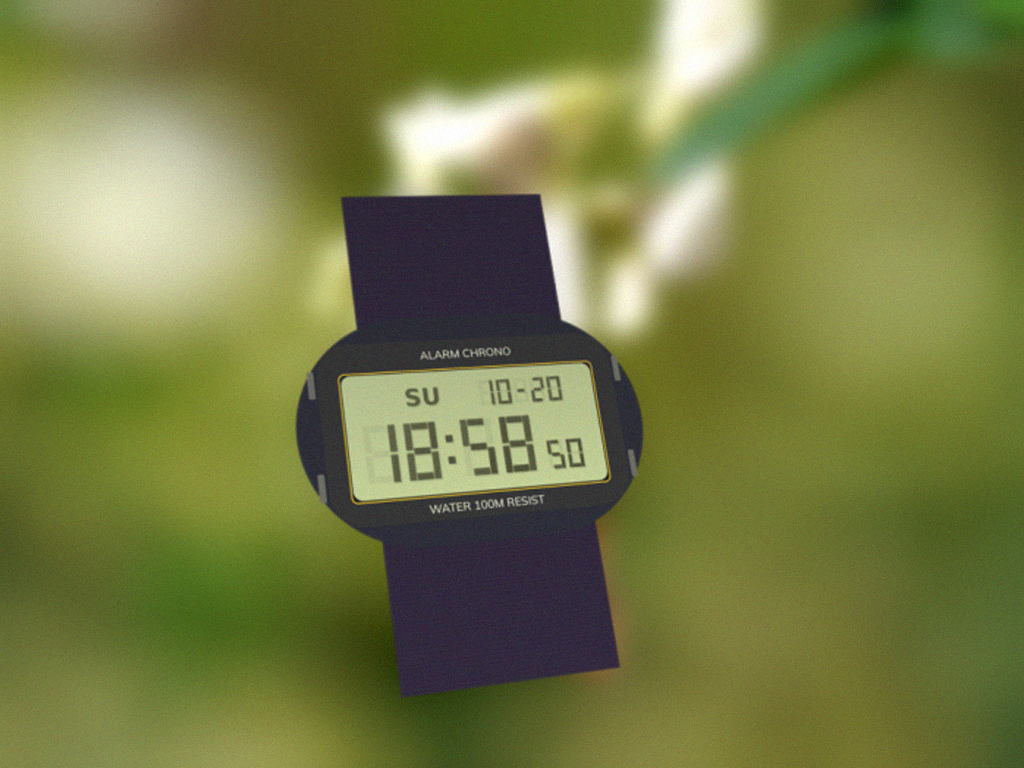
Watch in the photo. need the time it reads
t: 18:58:50
